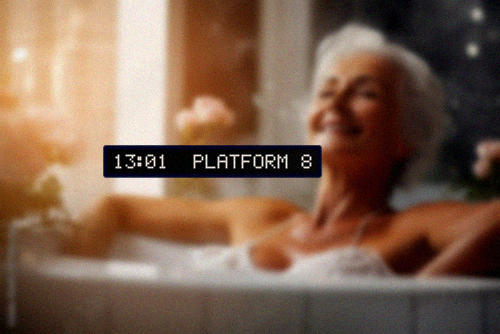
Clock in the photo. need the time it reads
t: 13:01
